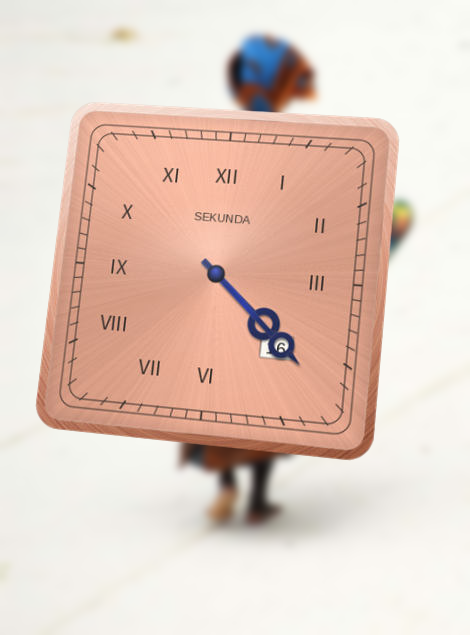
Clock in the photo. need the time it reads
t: 4:22
